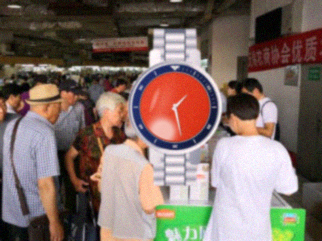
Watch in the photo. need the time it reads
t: 1:28
